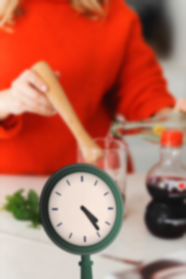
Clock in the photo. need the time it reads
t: 4:24
